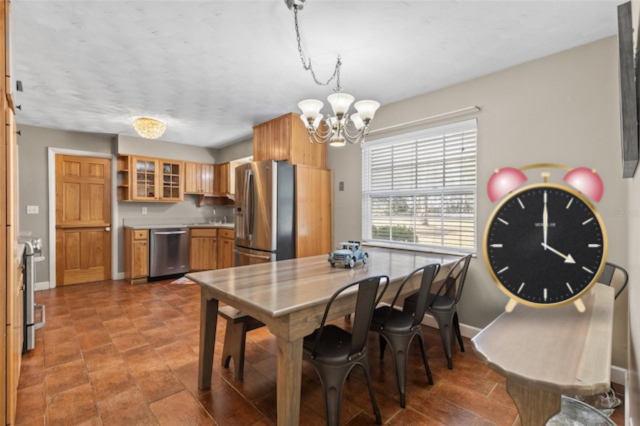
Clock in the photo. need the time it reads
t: 4:00
